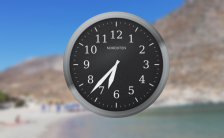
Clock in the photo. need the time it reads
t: 6:37
